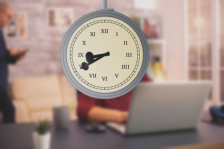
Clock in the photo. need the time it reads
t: 8:40
